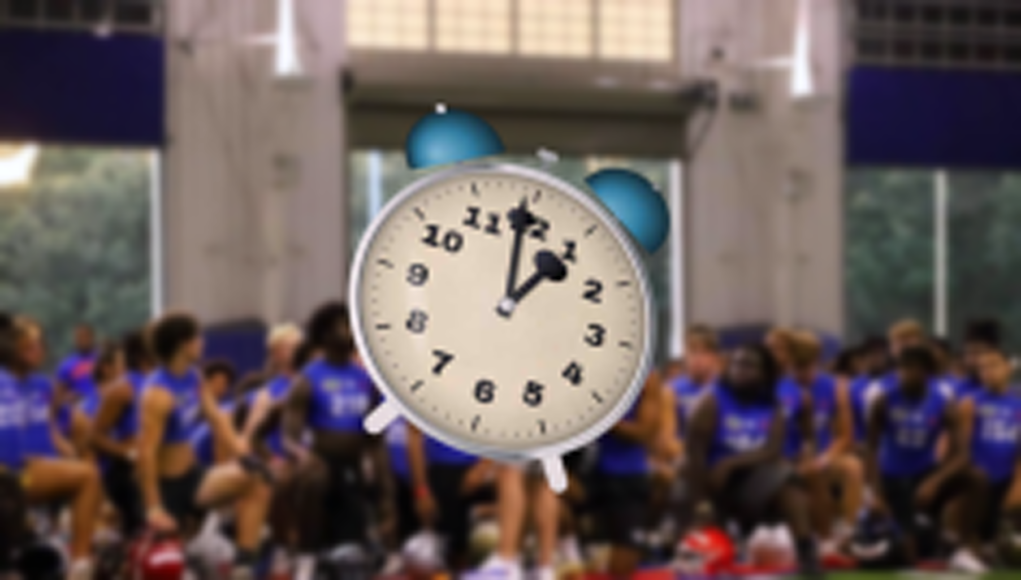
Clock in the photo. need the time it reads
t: 12:59
